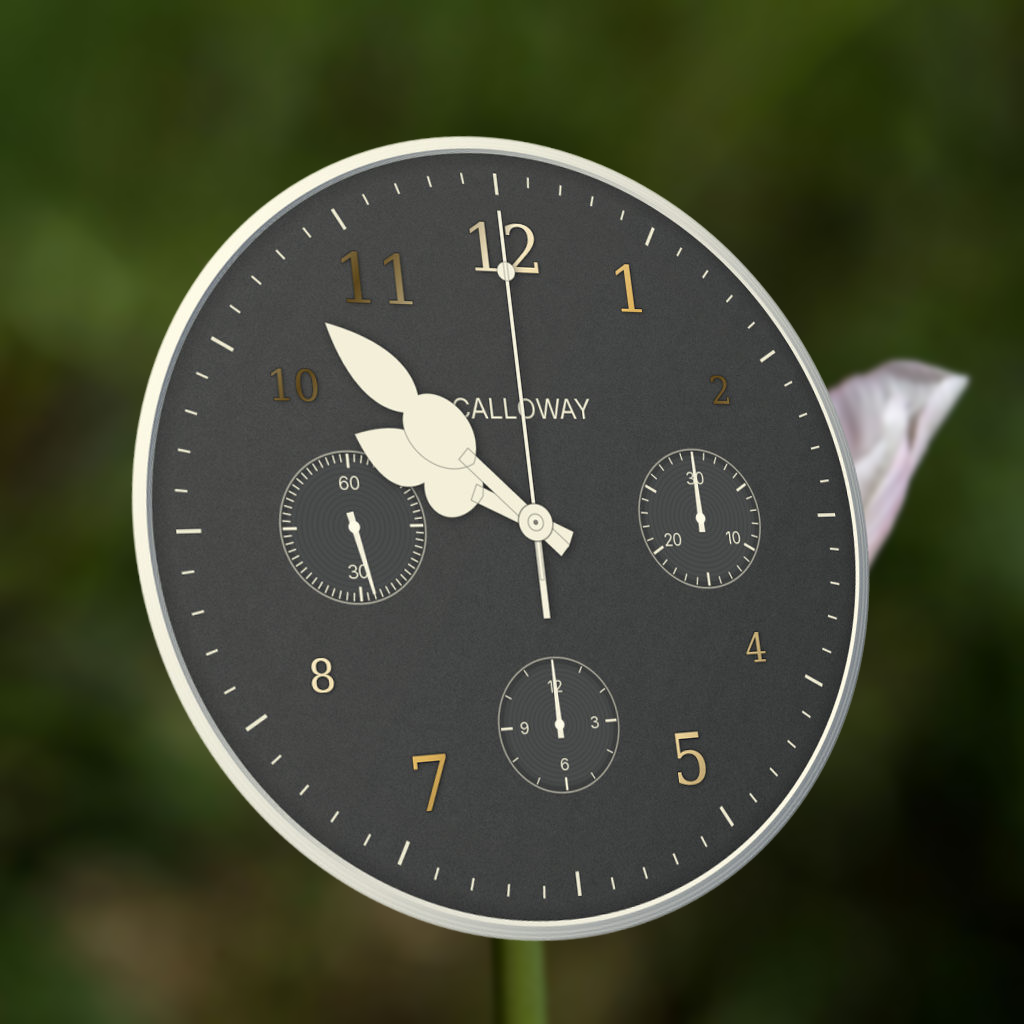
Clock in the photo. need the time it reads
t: 9:52:28
